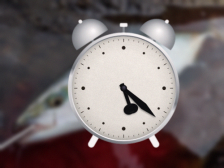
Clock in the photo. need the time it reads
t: 5:22
